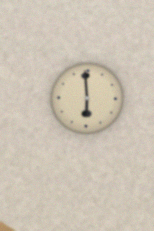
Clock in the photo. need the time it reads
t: 5:59
